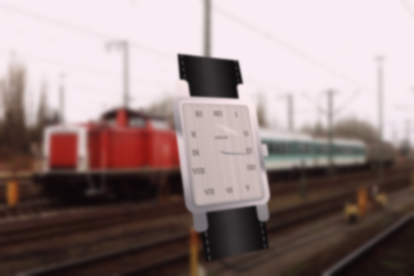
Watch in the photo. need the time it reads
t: 3:16
